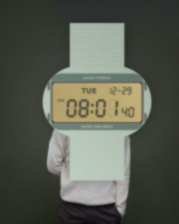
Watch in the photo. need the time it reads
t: 8:01:40
